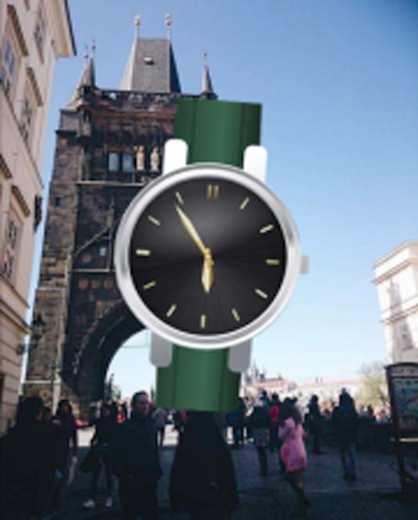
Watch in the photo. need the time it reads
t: 5:54
